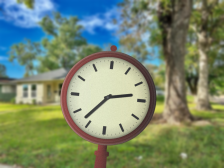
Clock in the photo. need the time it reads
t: 2:37
